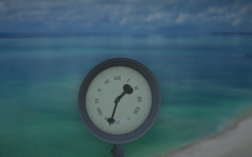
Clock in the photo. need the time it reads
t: 1:33
